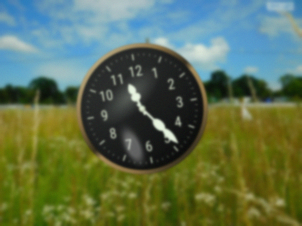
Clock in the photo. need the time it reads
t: 11:24
